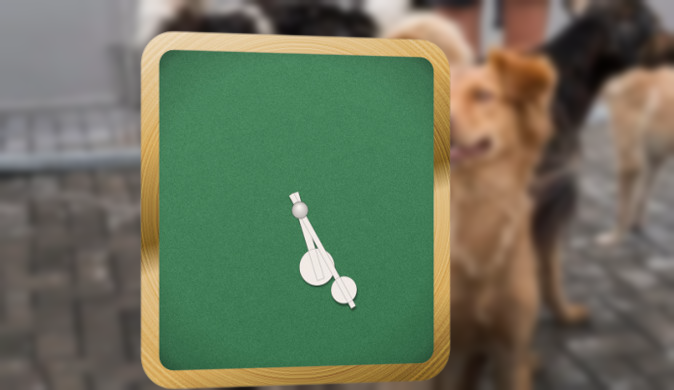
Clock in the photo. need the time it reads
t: 5:25
